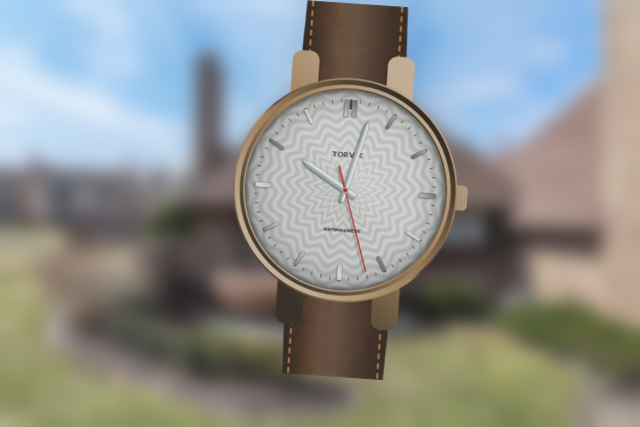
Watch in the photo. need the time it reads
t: 10:02:27
